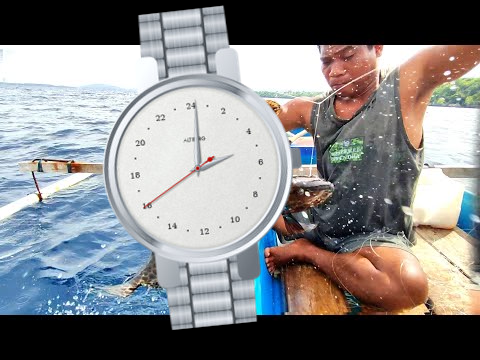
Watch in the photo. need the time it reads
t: 5:00:40
